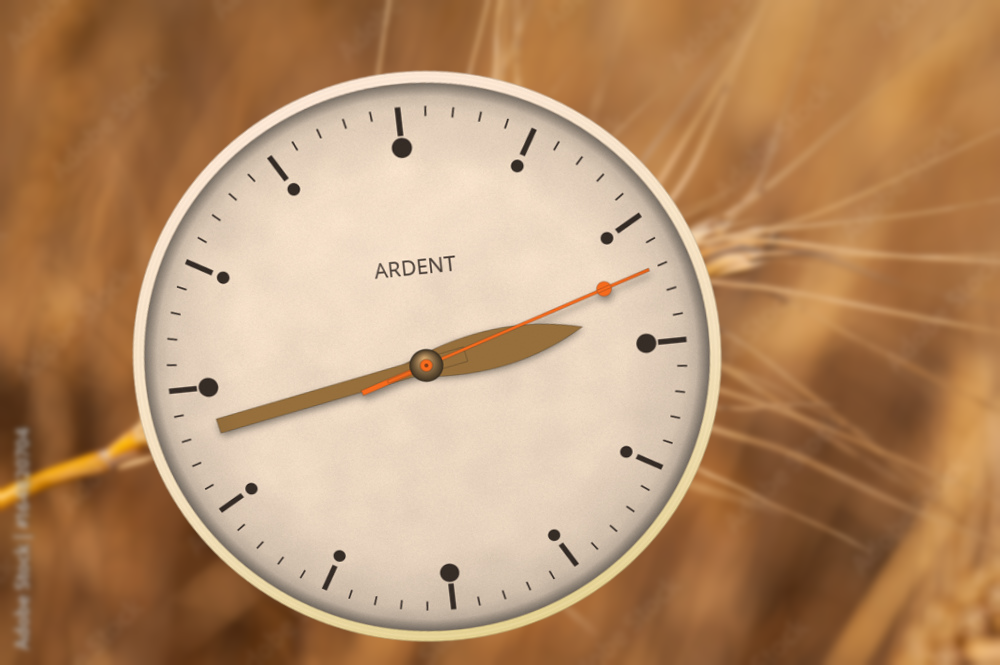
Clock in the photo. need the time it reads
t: 2:43:12
